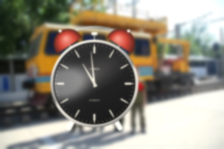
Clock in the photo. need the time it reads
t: 10:59
